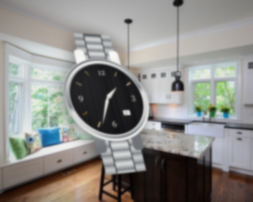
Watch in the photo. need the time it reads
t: 1:34
